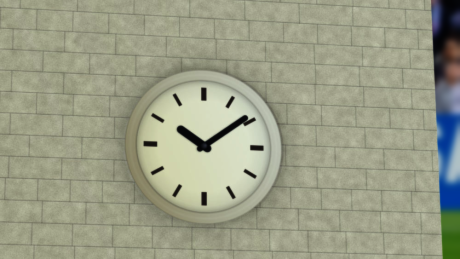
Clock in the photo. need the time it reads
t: 10:09
